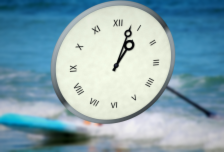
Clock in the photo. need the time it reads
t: 1:03
